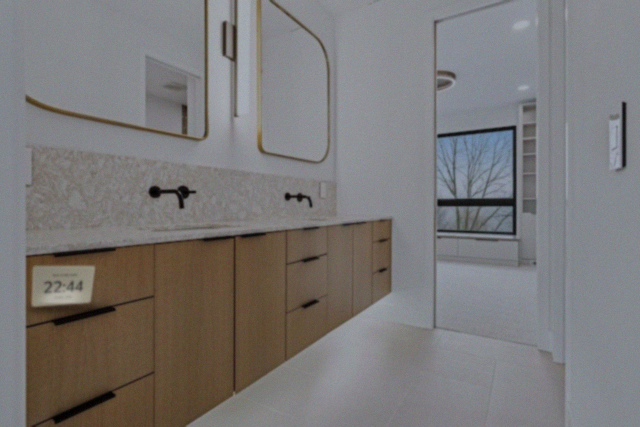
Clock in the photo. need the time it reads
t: 22:44
